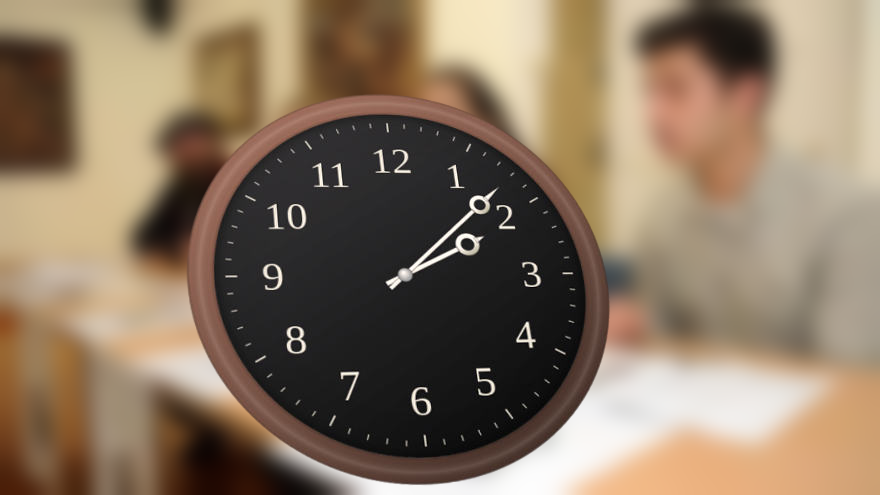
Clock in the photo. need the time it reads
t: 2:08
